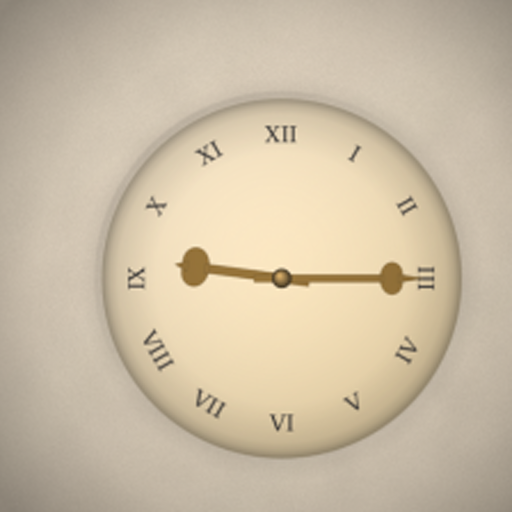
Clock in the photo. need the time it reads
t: 9:15
